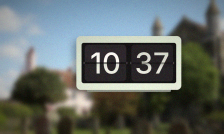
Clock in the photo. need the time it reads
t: 10:37
